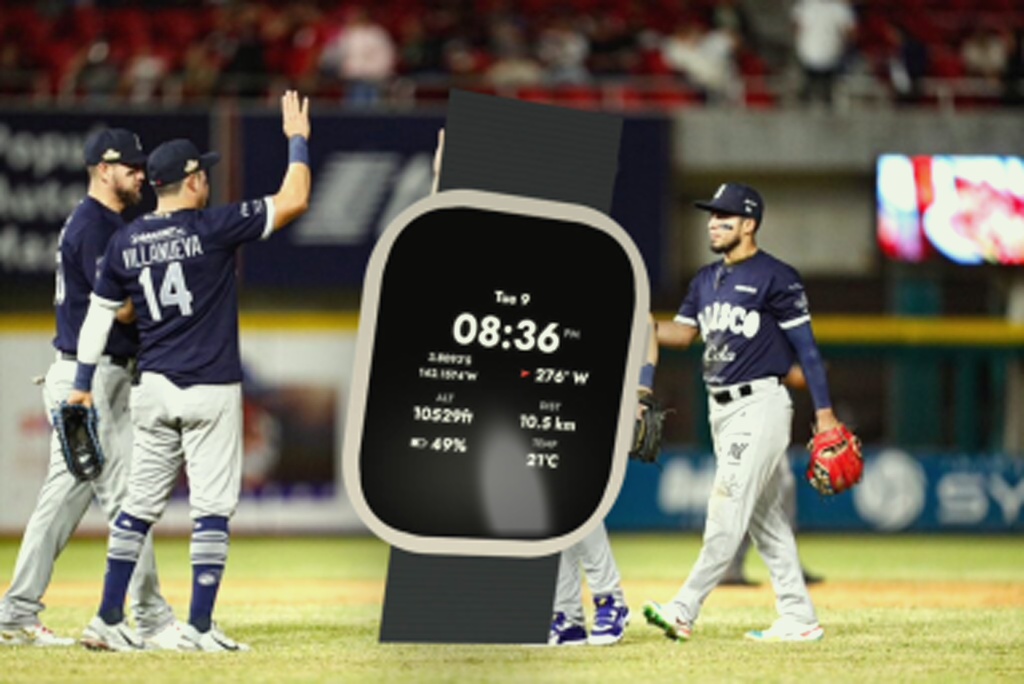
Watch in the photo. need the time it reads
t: 8:36
